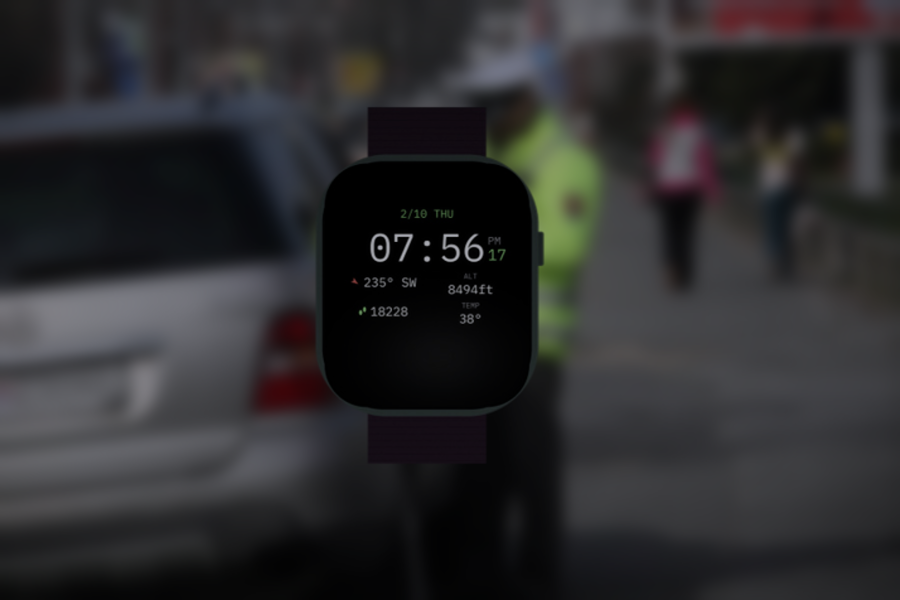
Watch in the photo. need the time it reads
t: 7:56:17
